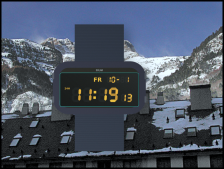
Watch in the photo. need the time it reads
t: 11:19:13
